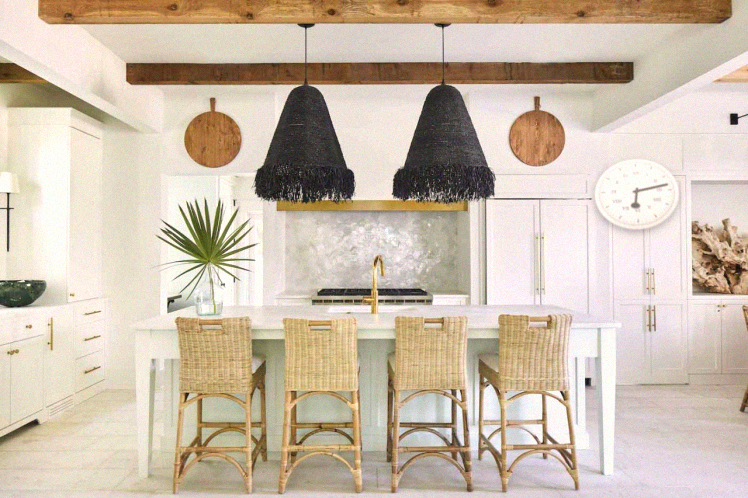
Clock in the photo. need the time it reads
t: 6:13
